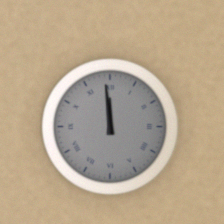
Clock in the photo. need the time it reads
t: 11:59
